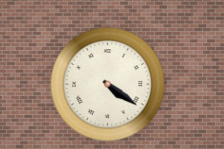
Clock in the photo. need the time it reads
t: 4:21
